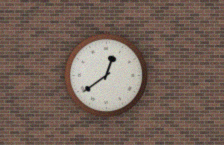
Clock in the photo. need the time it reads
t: 12:39
